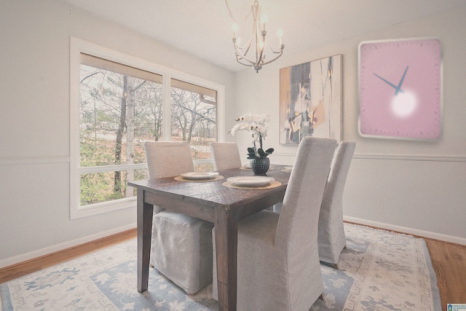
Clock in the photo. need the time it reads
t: 12:50
